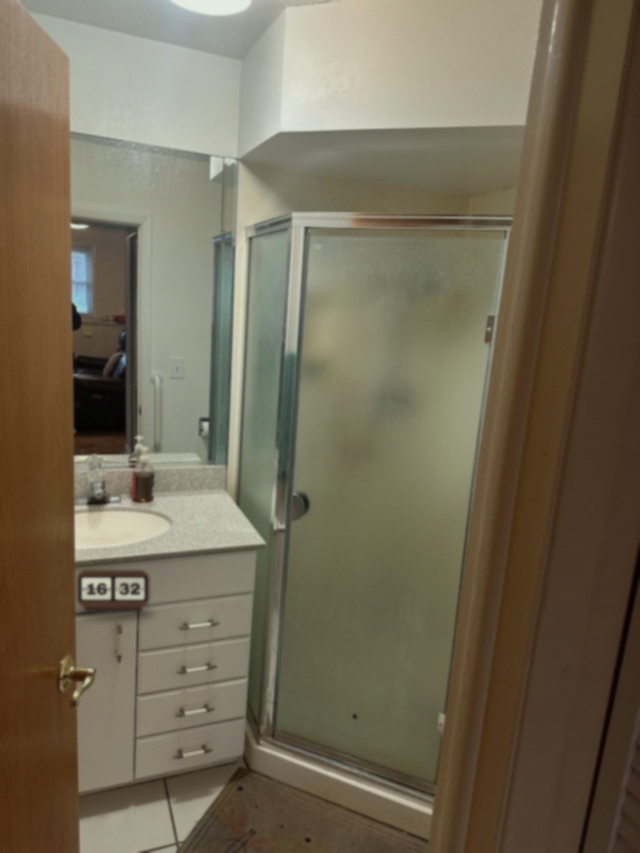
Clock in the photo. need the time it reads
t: 16:32
